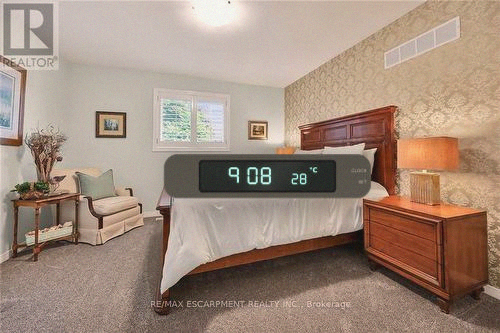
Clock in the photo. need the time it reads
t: 9:08
